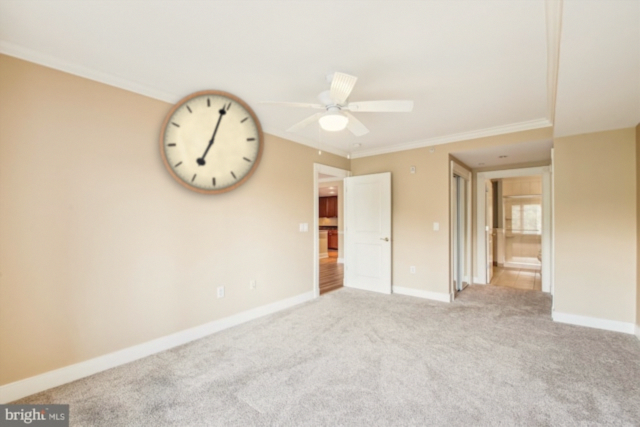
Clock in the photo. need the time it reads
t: 7:04
